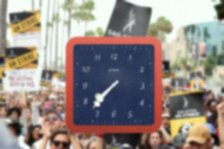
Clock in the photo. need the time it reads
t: 7:37
